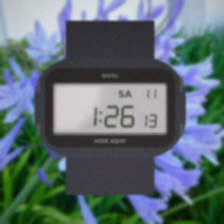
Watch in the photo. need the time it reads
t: 1:26:13
